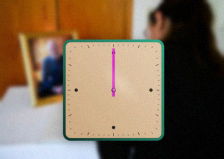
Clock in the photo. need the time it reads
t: 12:00
